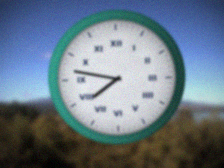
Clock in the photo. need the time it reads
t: 7:47
